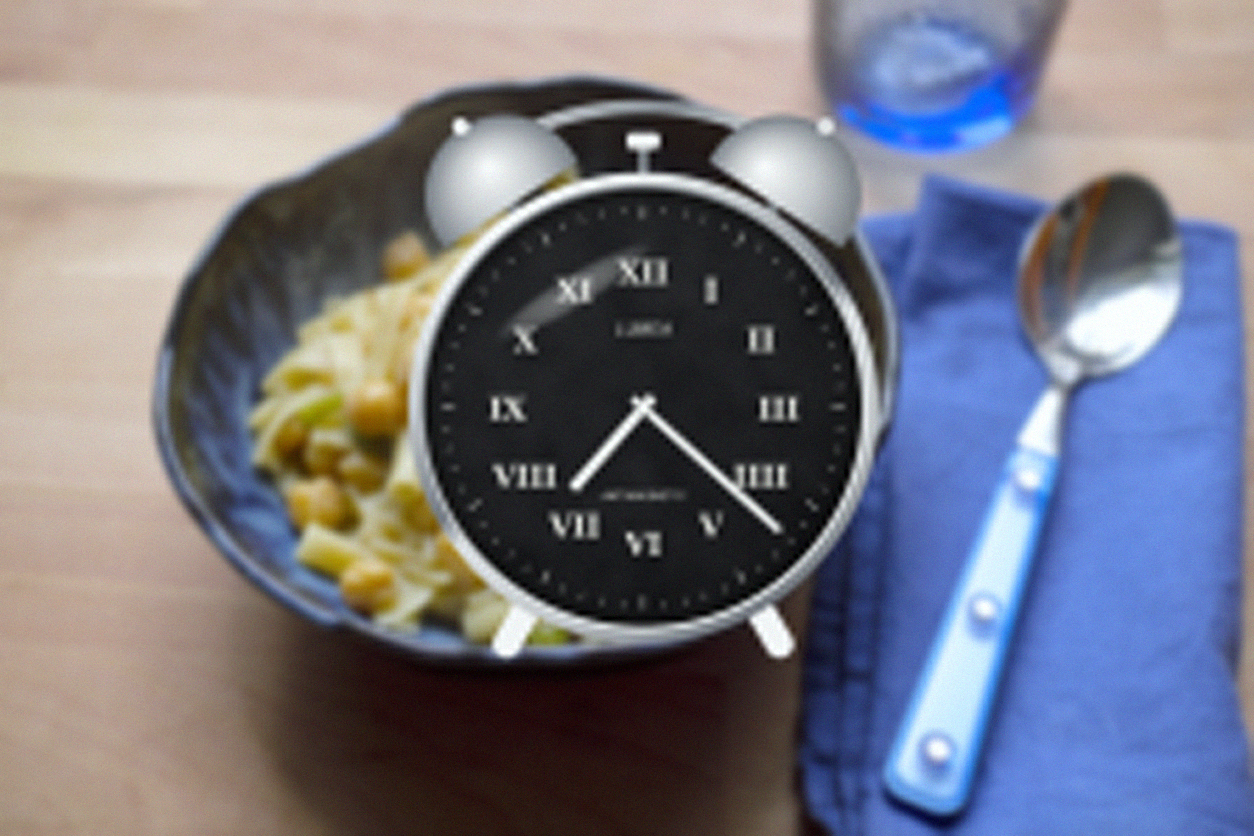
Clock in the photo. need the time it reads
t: 7:22
